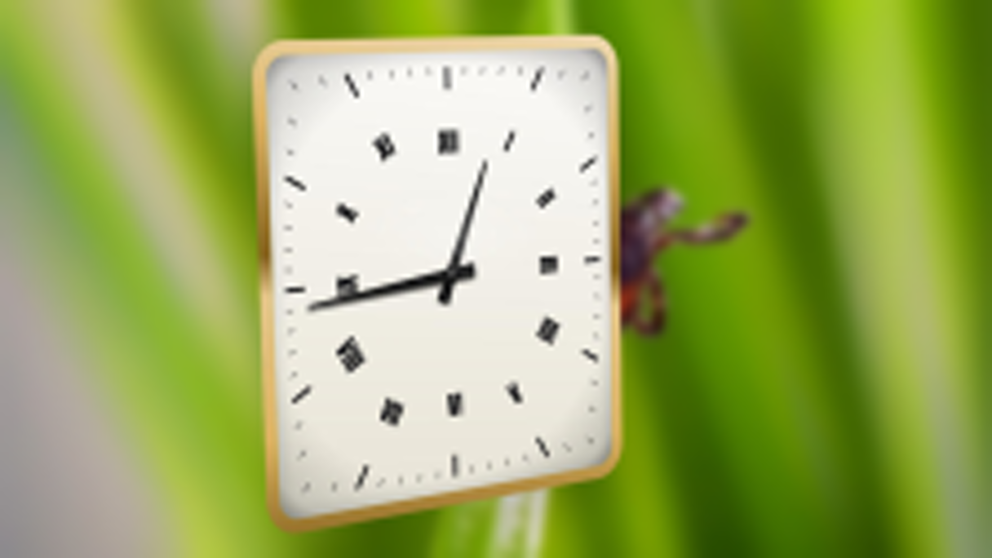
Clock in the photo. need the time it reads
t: 12:44
